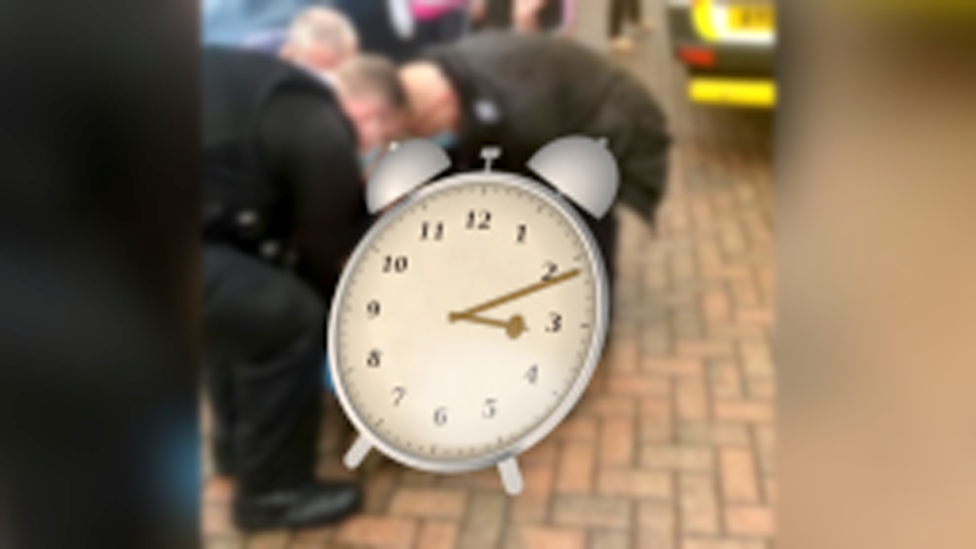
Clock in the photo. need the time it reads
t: 3:11
